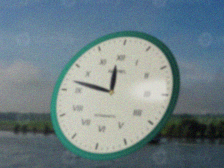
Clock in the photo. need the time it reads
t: 11:47
